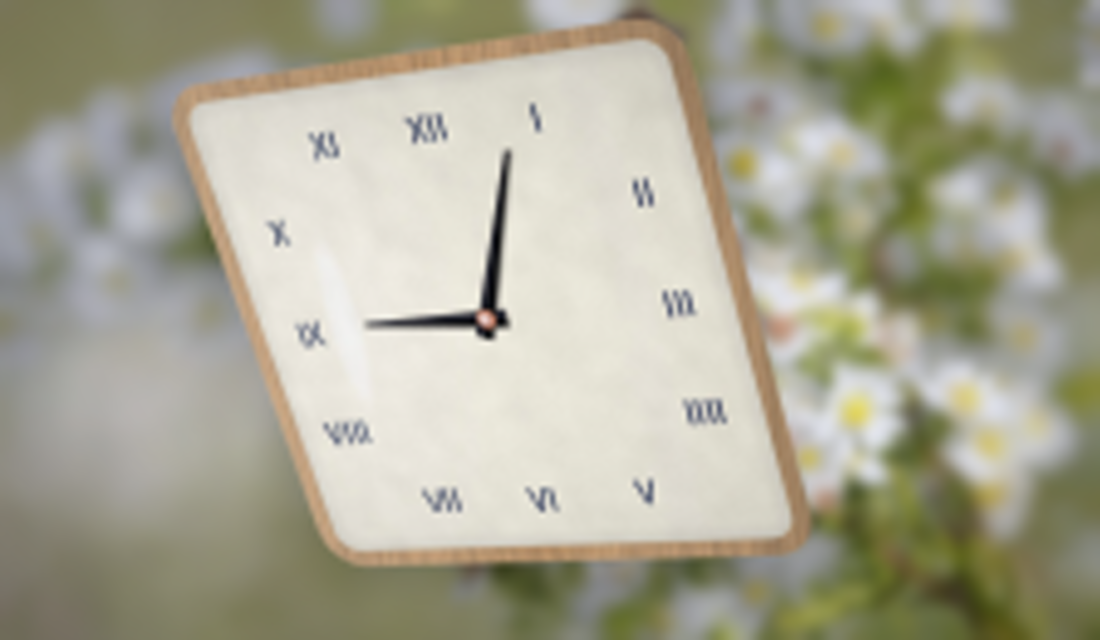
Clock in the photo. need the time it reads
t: 9:04
